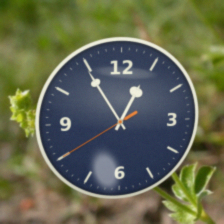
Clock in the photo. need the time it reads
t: 12:54:40
